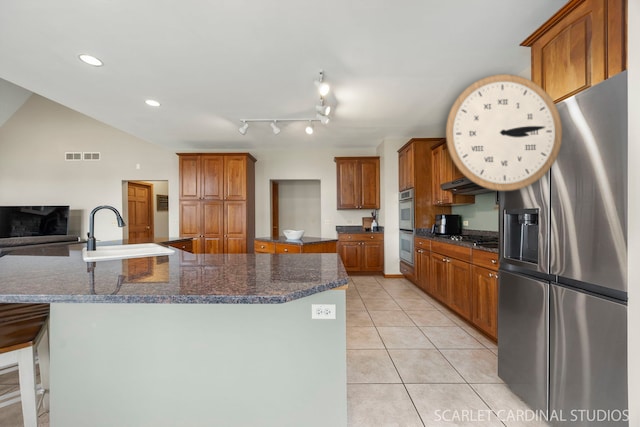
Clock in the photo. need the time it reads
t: 3:14
